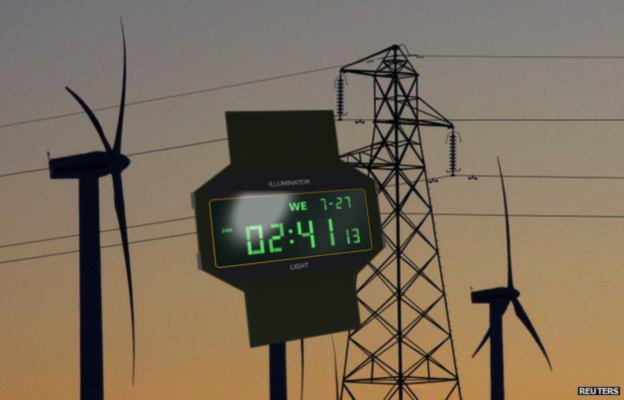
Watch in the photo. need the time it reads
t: 2:41:13
